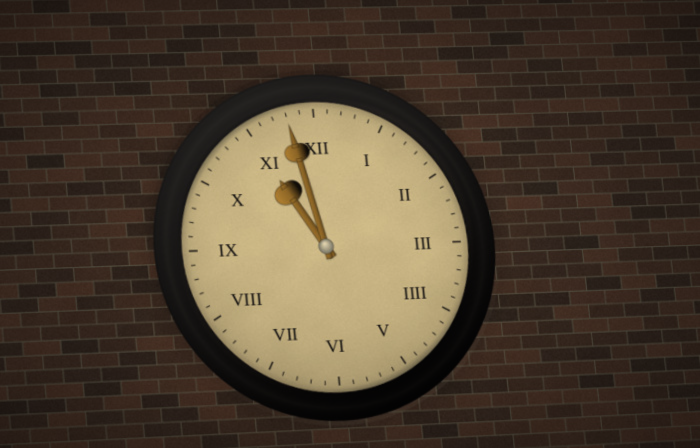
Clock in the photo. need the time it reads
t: 10:58
